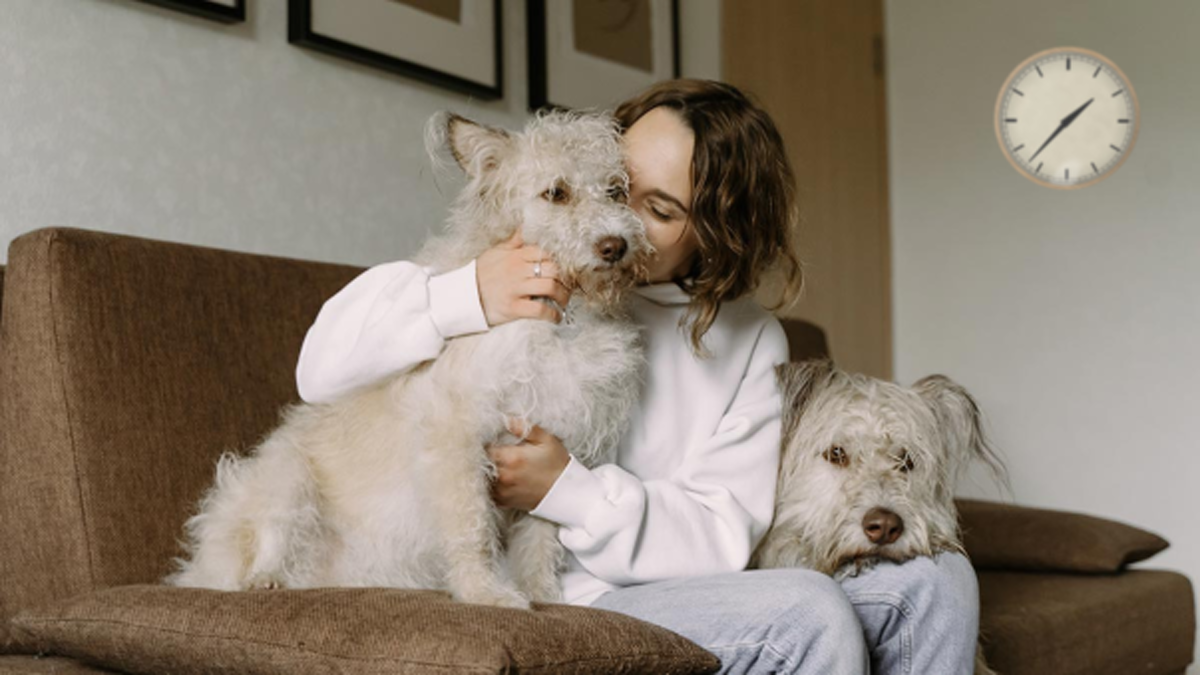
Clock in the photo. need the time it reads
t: 1:37
